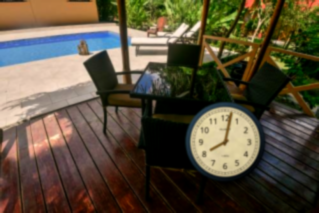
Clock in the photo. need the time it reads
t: 8:02
